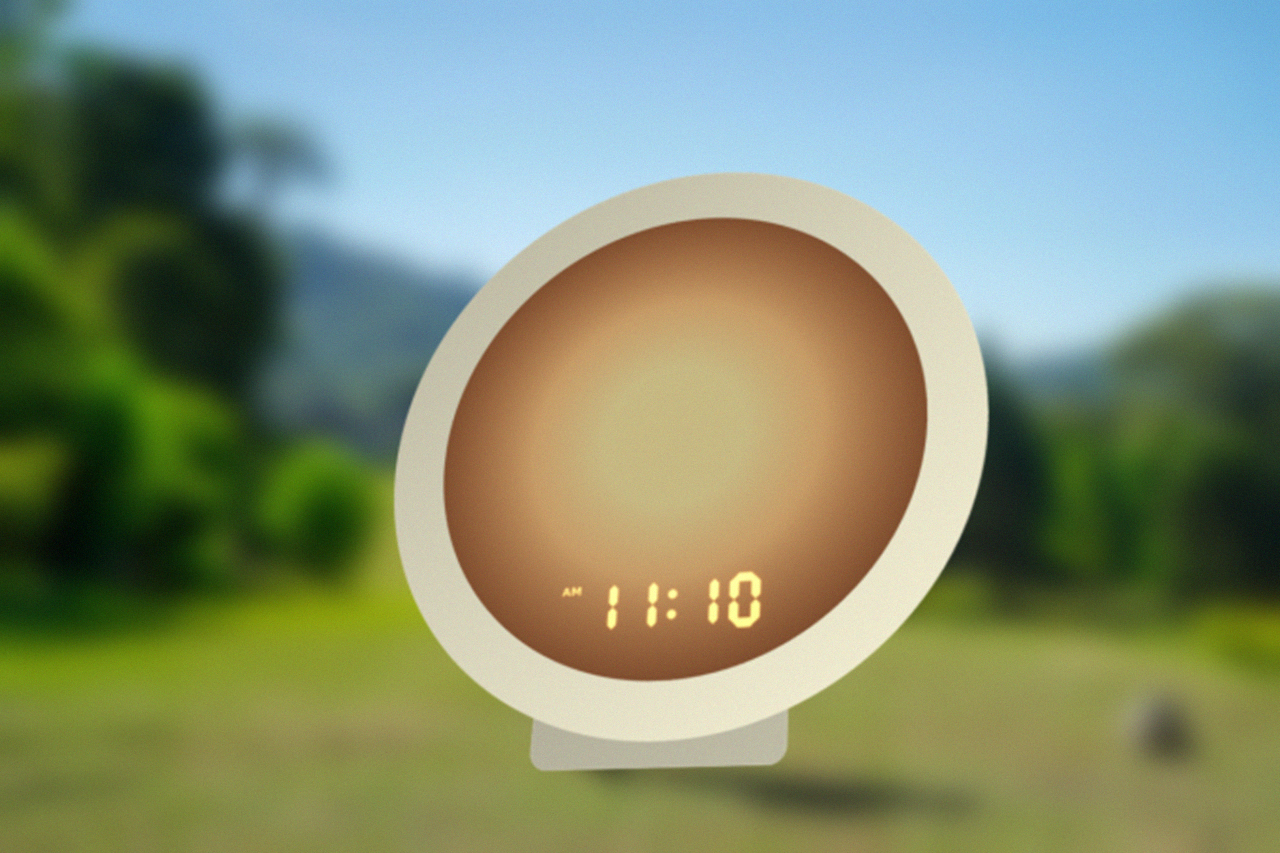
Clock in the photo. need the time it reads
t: 11:10
